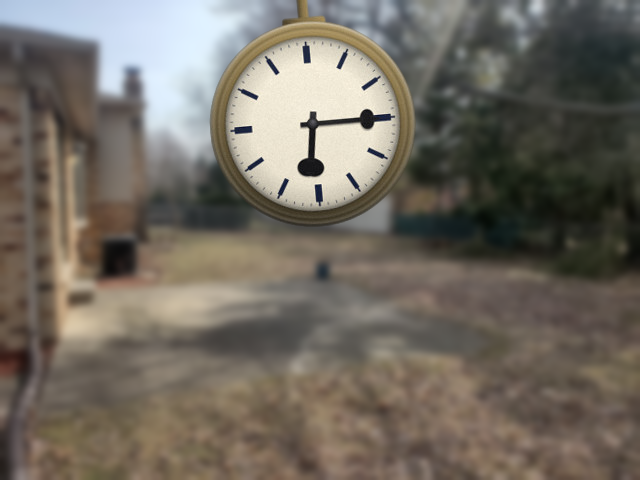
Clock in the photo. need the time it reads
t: 6:15
